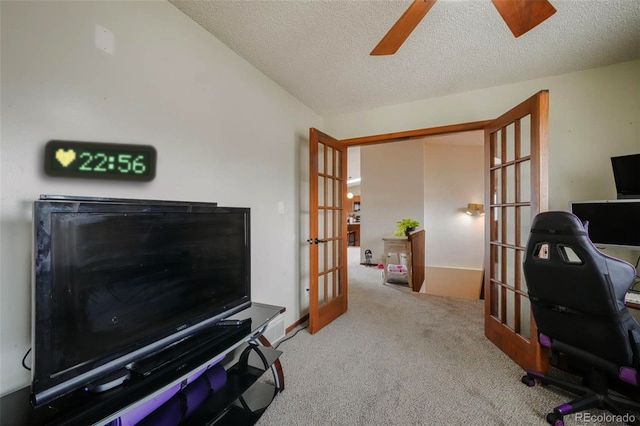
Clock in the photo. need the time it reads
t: 22:56
